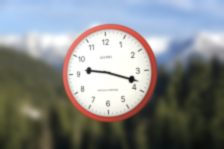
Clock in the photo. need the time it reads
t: 9:18
